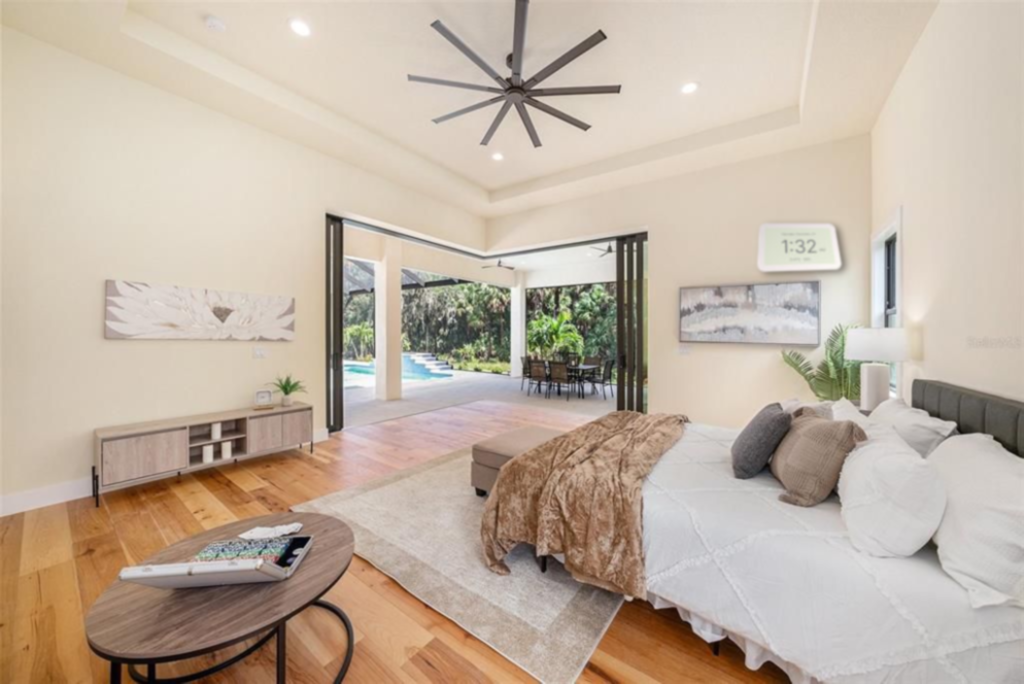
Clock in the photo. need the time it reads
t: 1:32
